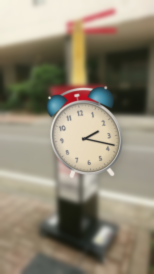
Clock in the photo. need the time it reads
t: 2:18
